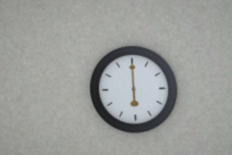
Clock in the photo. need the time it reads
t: 6:00
